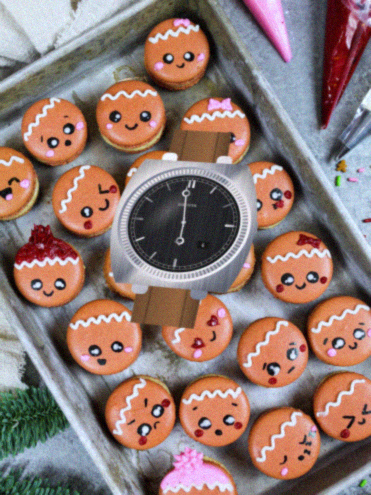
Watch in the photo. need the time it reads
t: 5:59
